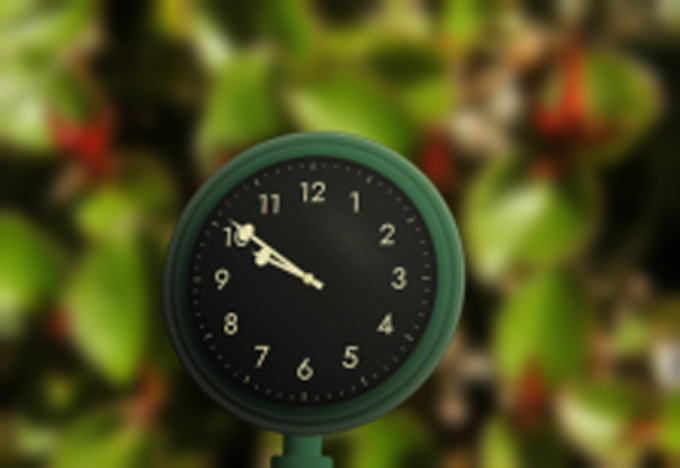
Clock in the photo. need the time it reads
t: 9:51
